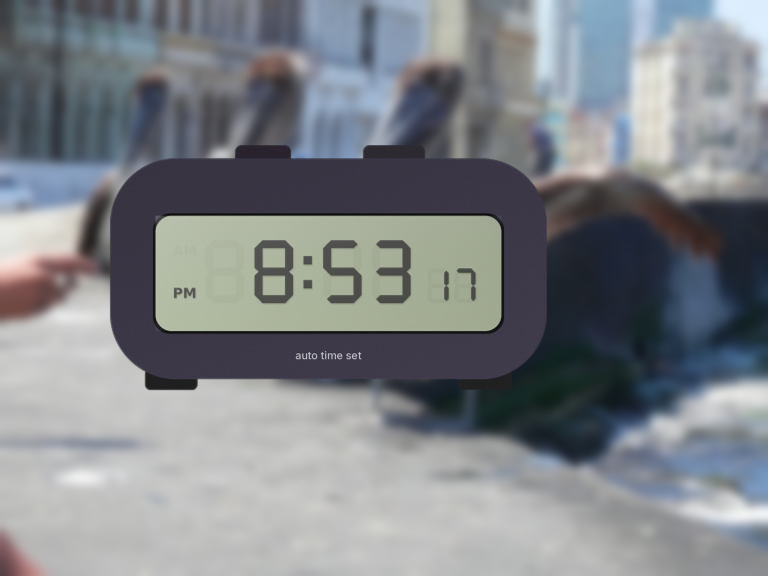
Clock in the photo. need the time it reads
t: 8:53:17
